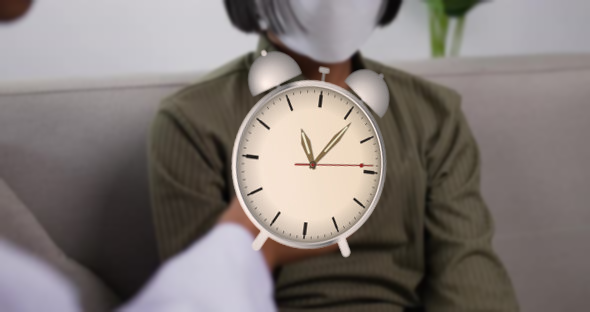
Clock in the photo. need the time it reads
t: 11:06:14
